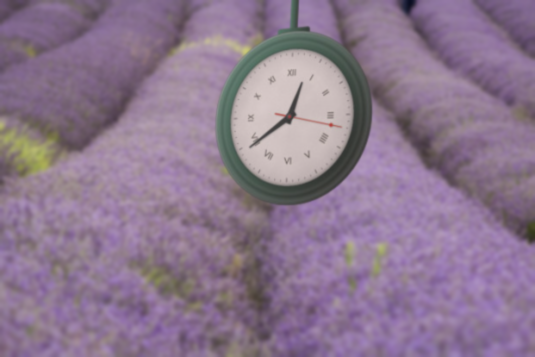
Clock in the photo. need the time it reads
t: 12:39:17
